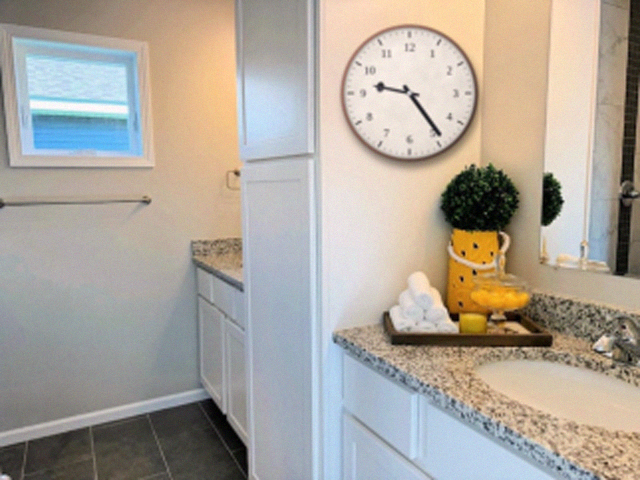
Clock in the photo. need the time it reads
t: 9:24
